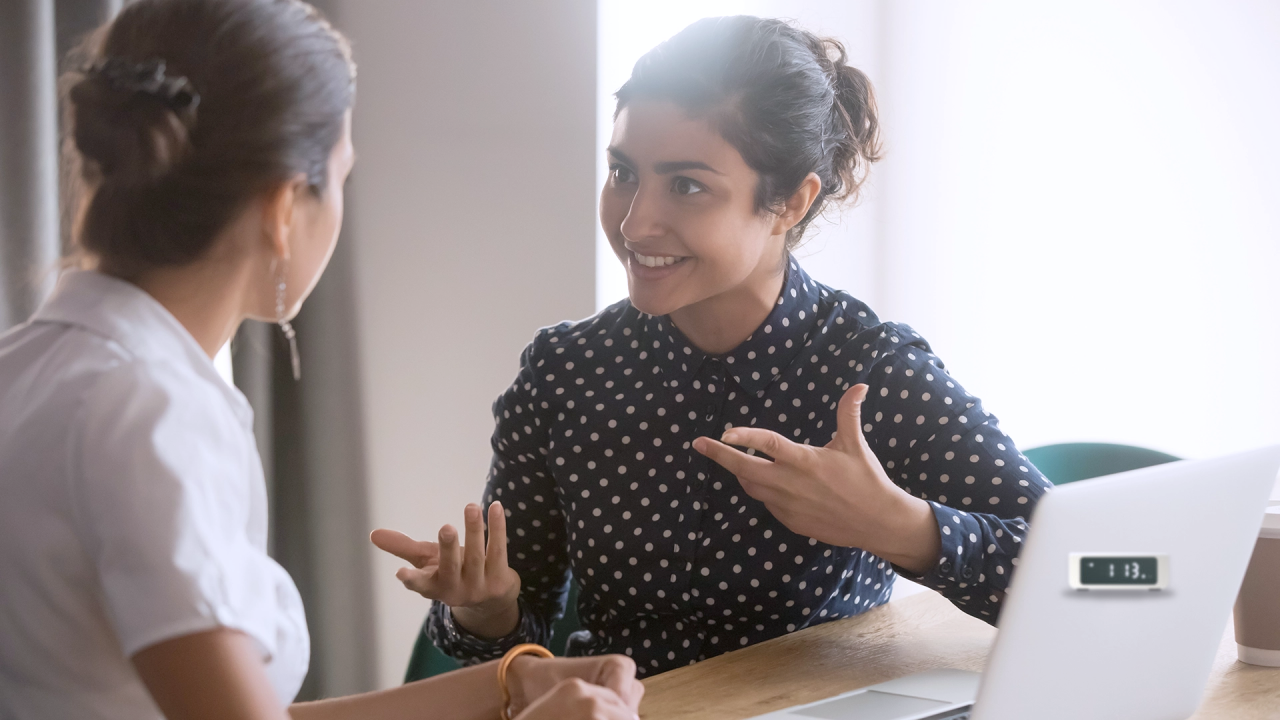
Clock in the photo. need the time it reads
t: 1:13
